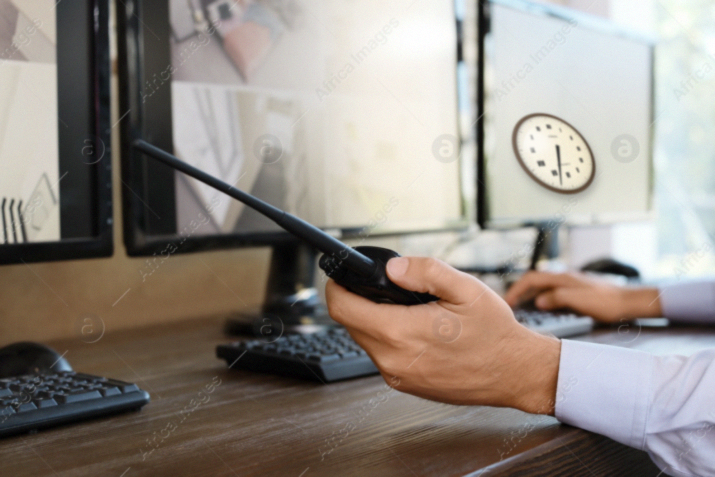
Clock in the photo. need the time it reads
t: 6:33
